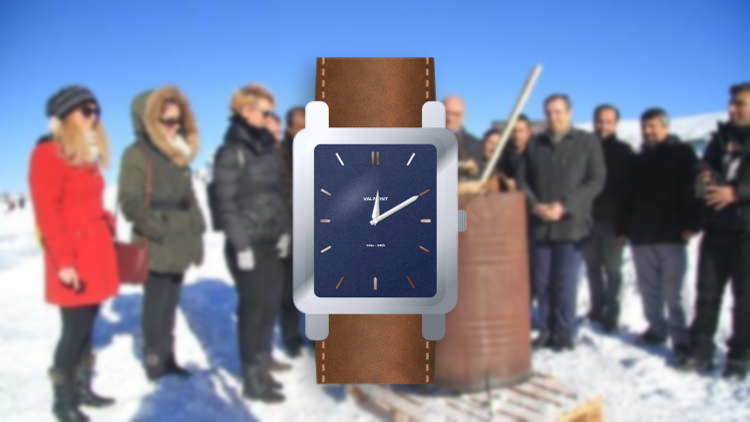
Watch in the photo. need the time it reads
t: 12:10
